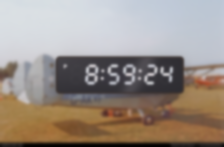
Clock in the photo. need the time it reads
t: 8:59:24
